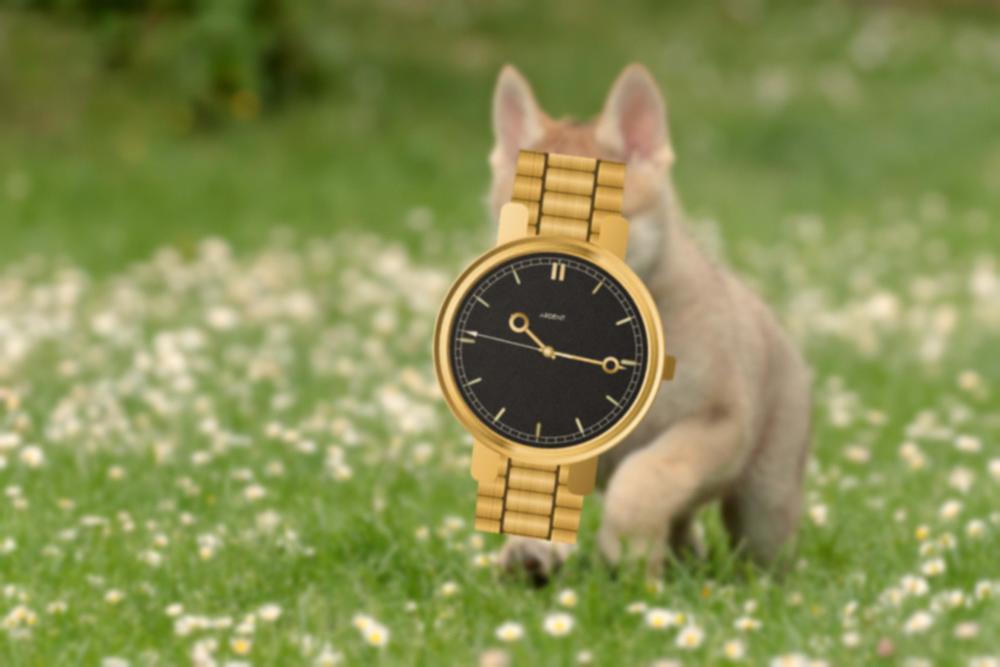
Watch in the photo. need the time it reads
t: 10:15:46
